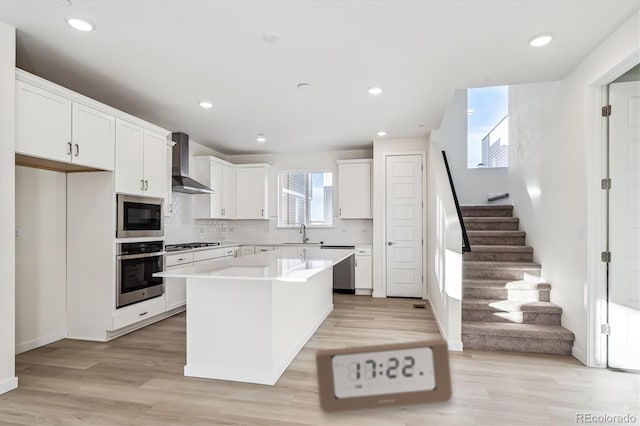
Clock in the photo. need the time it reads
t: 17:22
